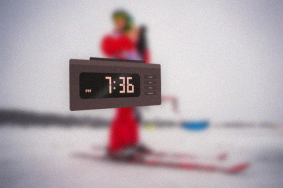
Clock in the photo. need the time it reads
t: 7:36
